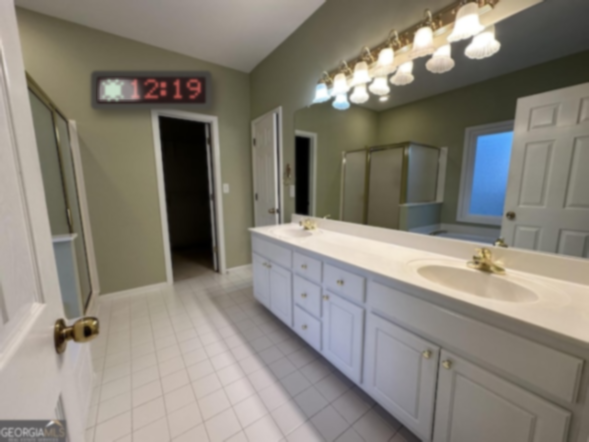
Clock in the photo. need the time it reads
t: 12:19
